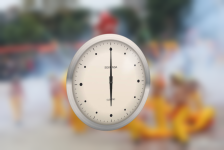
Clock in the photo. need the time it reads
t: 6:00
